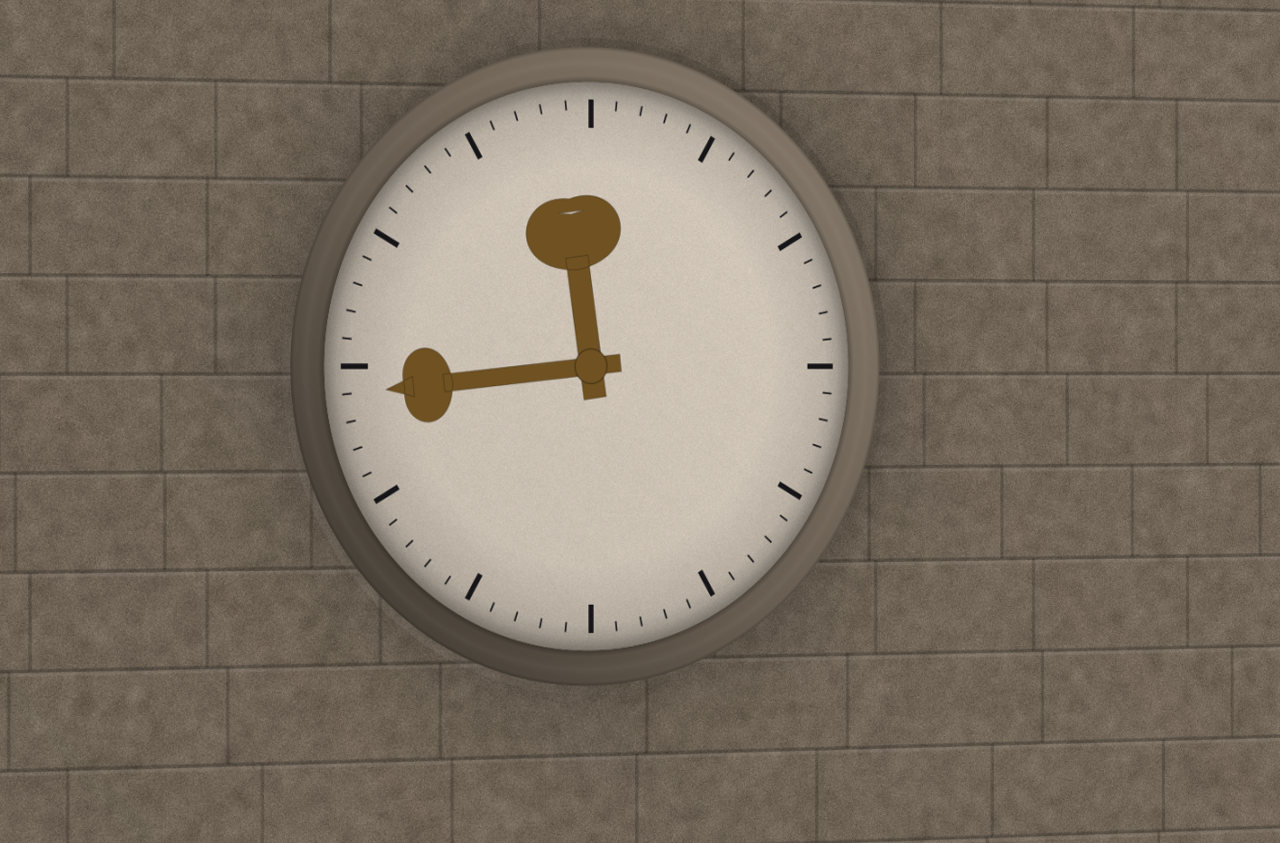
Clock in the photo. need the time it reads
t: 11:44
